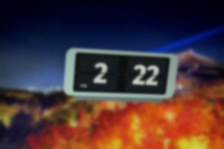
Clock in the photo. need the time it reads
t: 2:22
